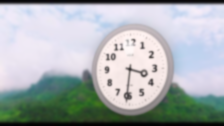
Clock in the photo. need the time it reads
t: 3:31
